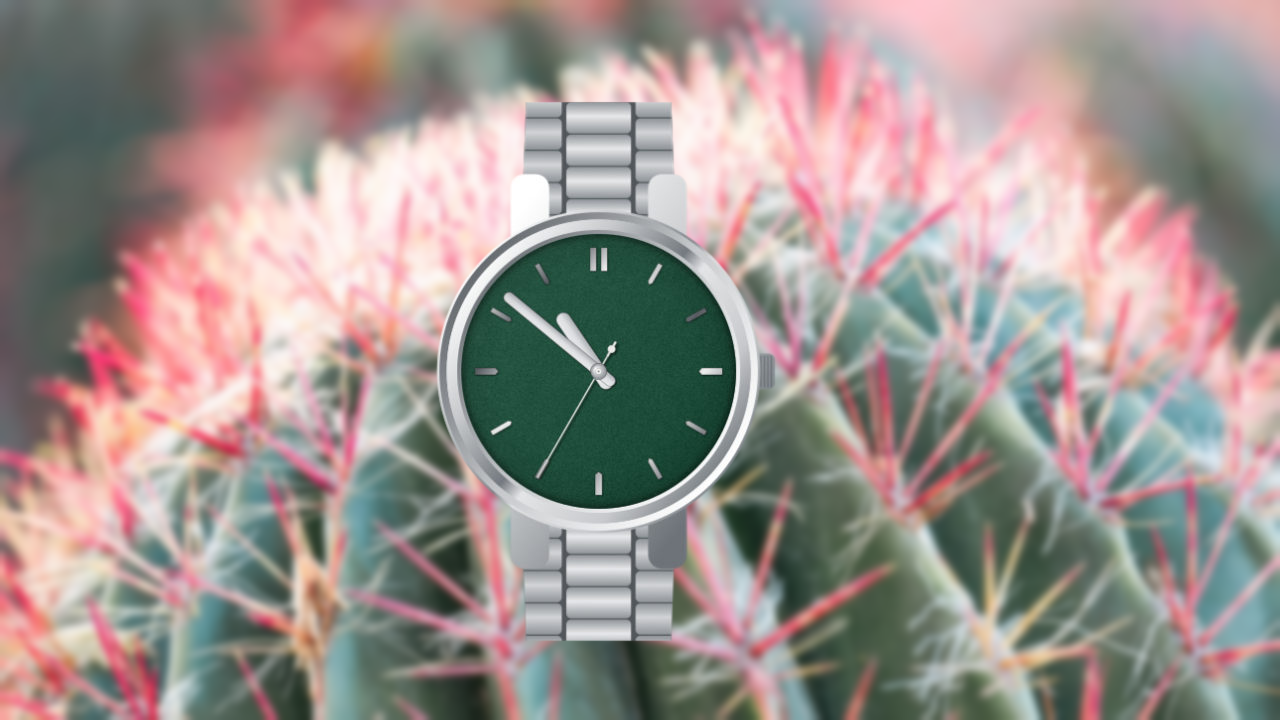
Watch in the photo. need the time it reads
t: 10:51:35
